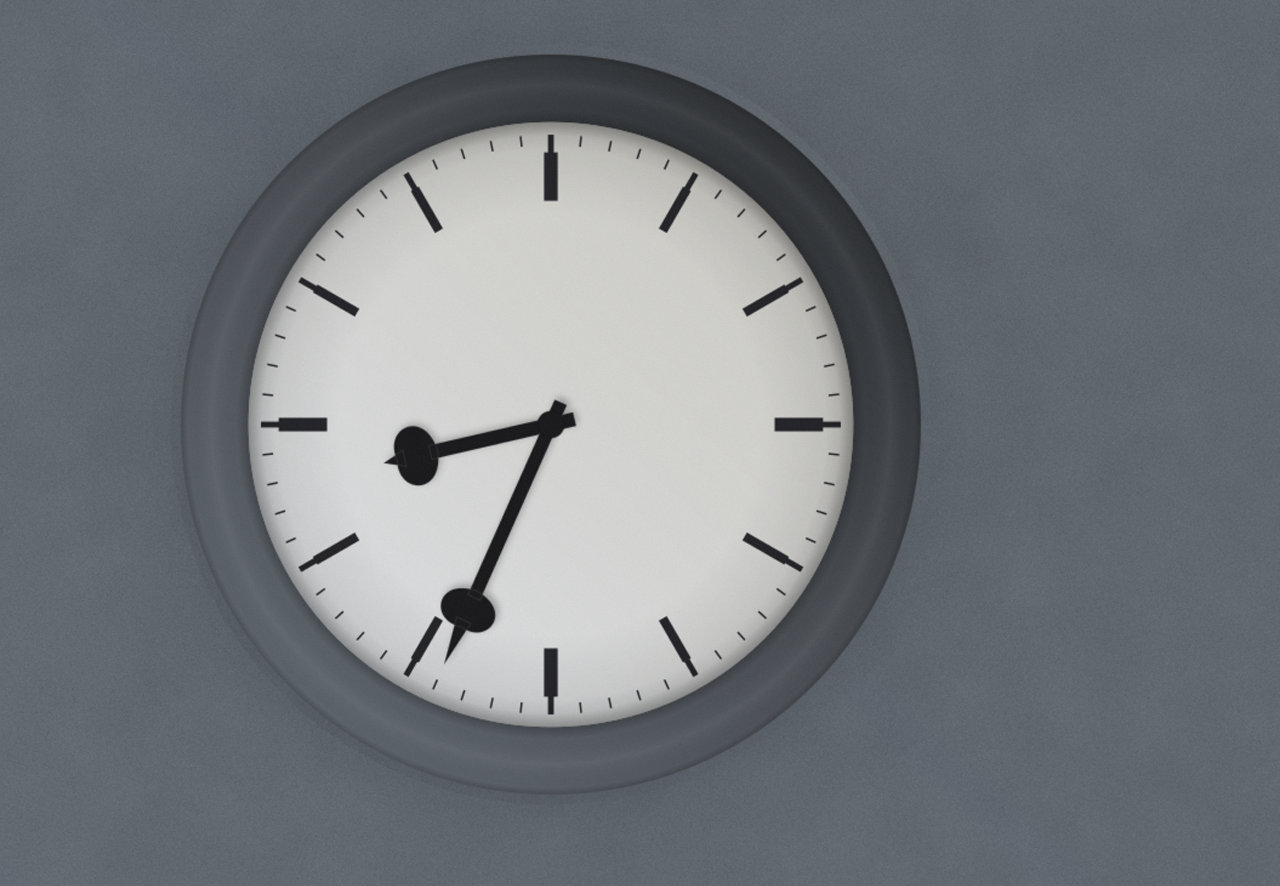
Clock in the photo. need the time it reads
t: 8:34
